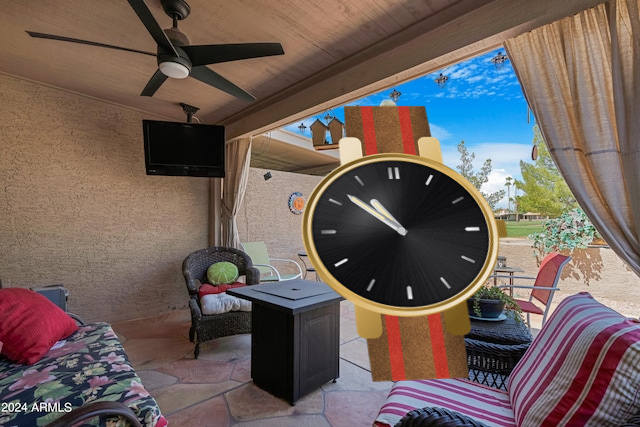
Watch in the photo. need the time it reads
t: 10:52
